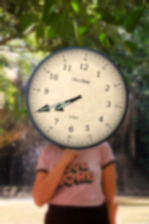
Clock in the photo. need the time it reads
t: 7:40
